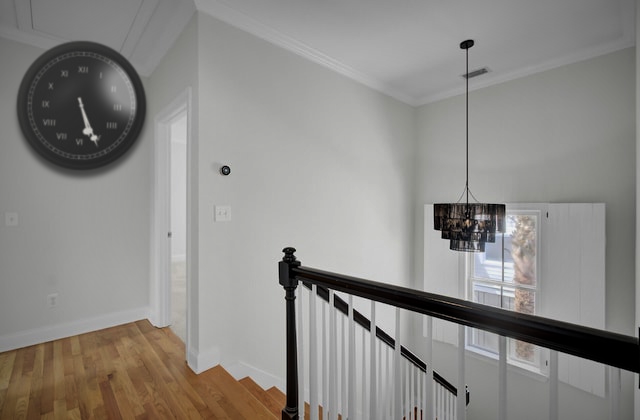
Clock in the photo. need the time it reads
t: 5:26
